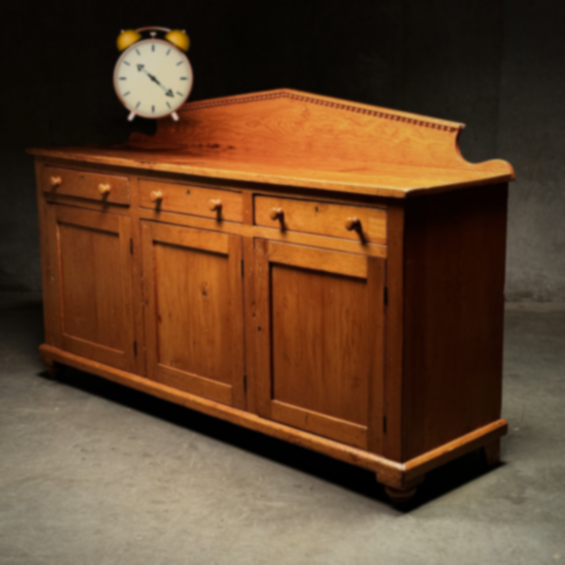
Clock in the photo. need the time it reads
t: 10:22
